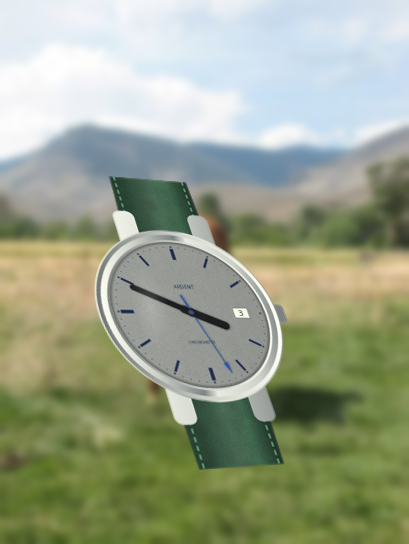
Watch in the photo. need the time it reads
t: 3:49:27
